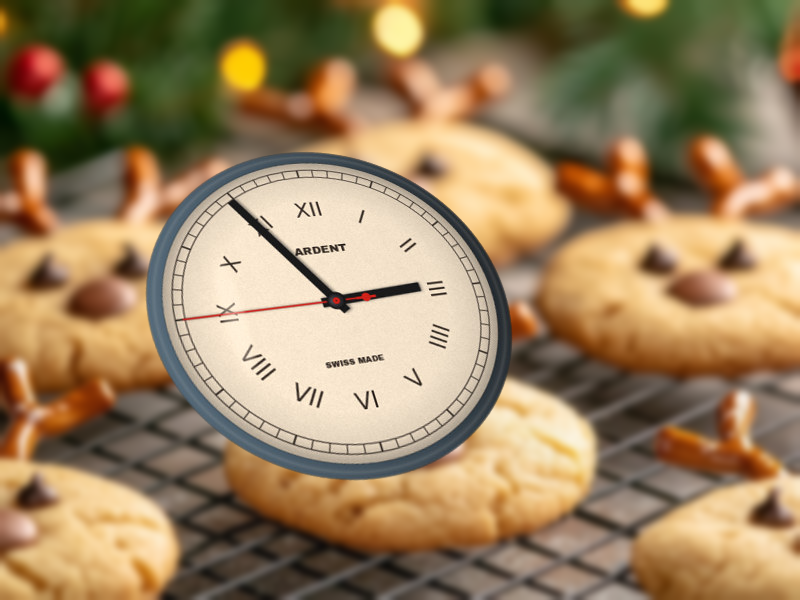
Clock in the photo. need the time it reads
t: 2:54:45
